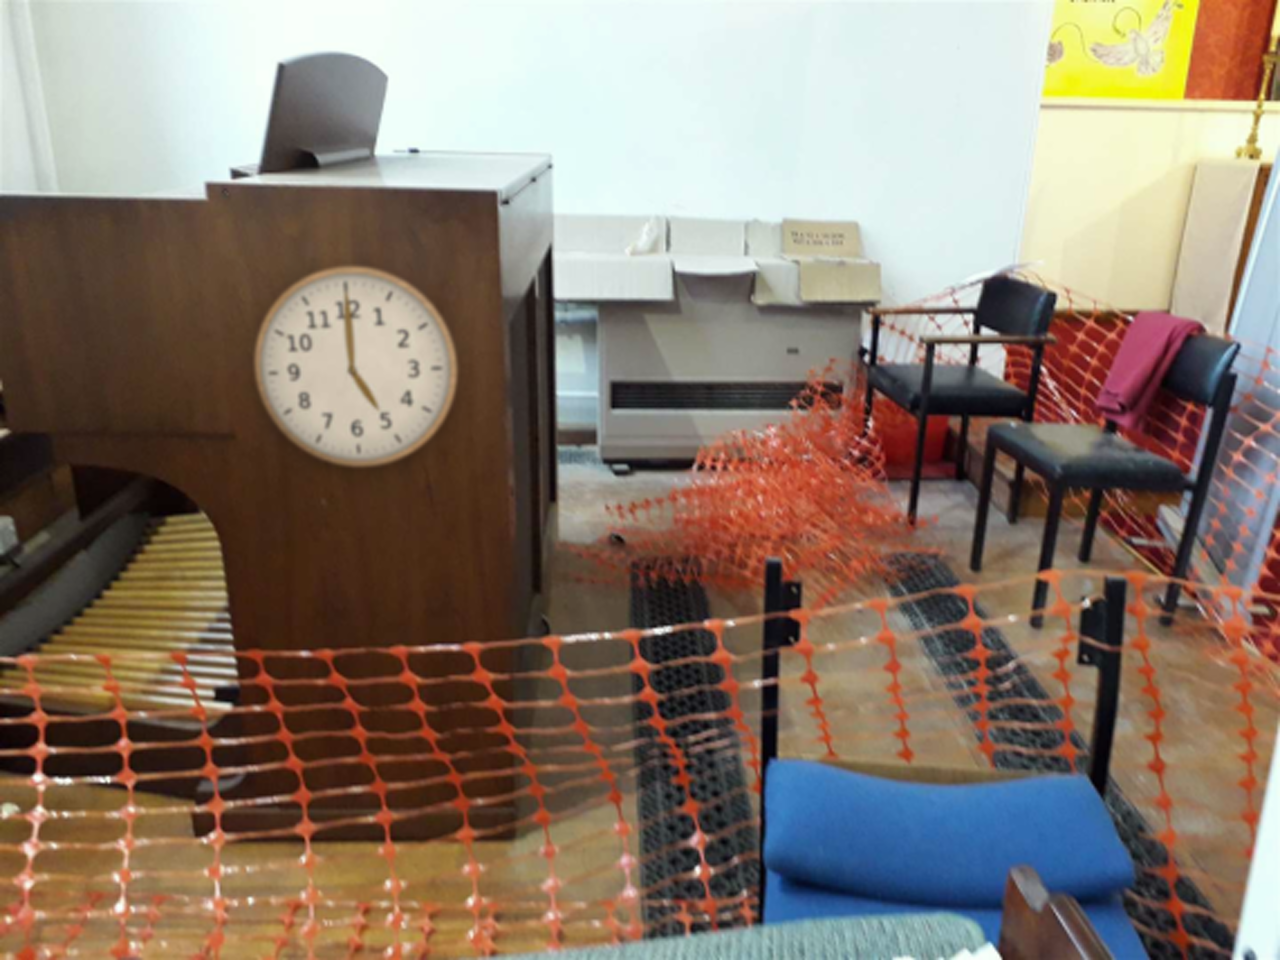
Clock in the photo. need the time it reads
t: 5:00
